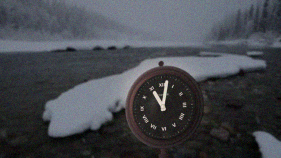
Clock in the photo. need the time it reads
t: 11:02
